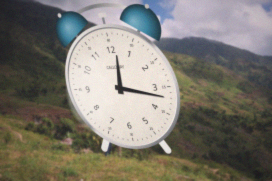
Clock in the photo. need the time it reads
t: 12:17
